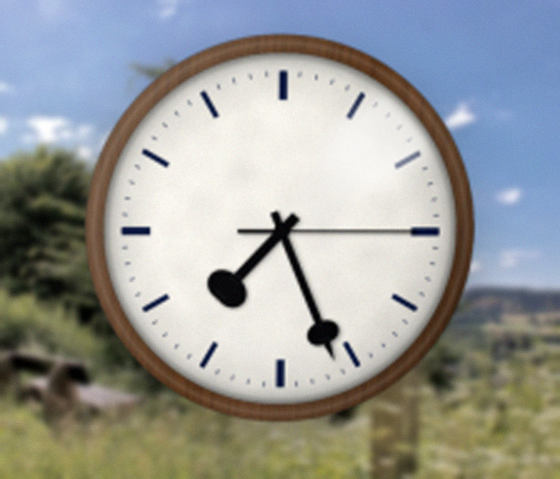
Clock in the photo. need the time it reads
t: 7:26:15
